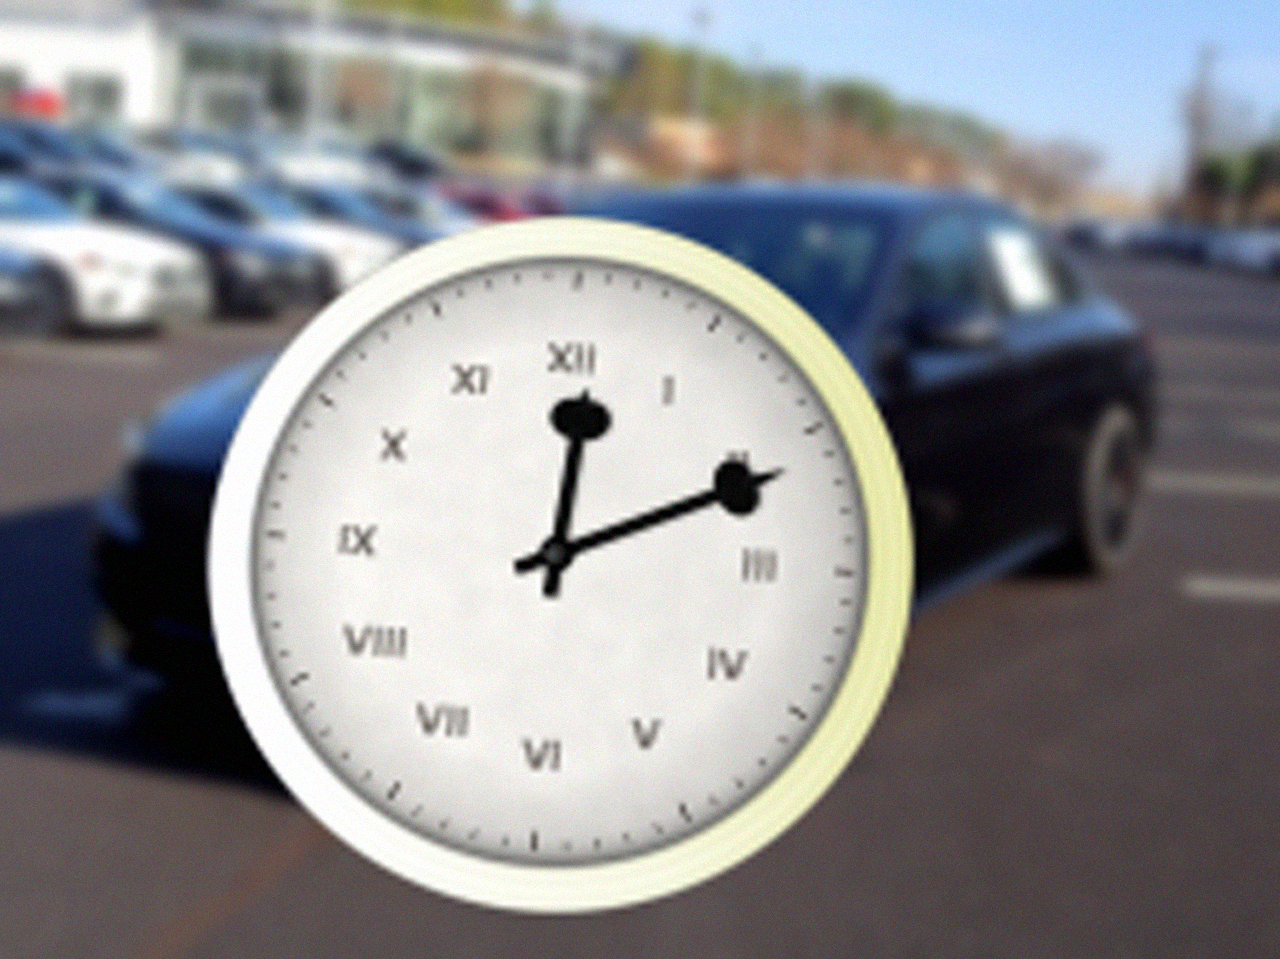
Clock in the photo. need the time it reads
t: 12:11
